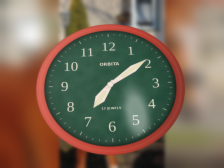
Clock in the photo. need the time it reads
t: 7:09
